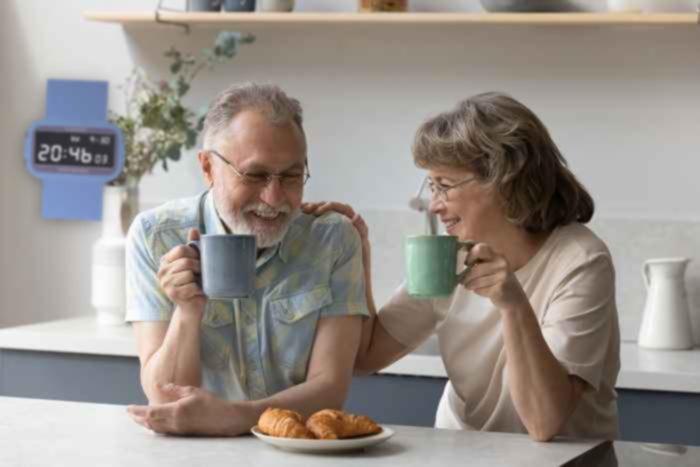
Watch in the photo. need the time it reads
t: 20:46
